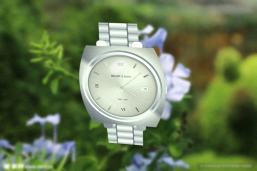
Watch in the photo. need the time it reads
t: 4:08
